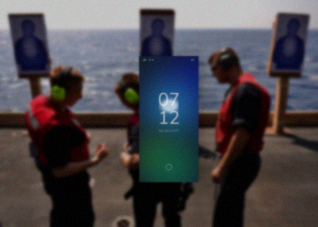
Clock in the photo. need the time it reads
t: 7:12
